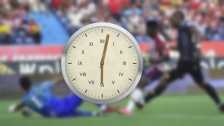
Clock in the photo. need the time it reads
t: 6:02
